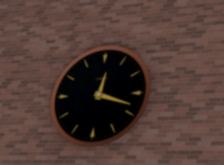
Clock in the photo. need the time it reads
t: 12:18
